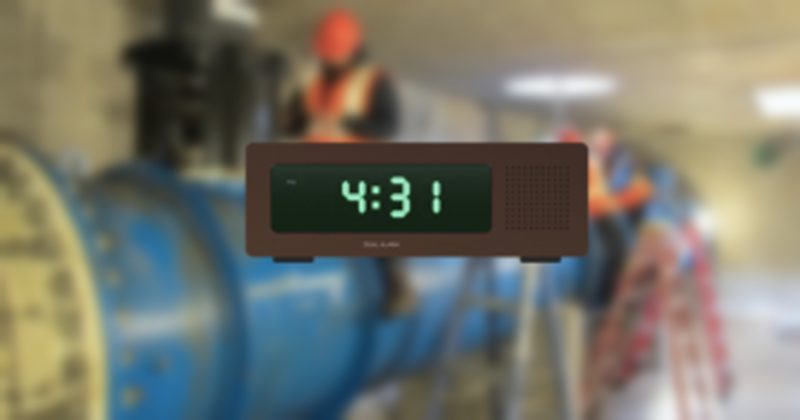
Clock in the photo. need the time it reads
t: 4:31
